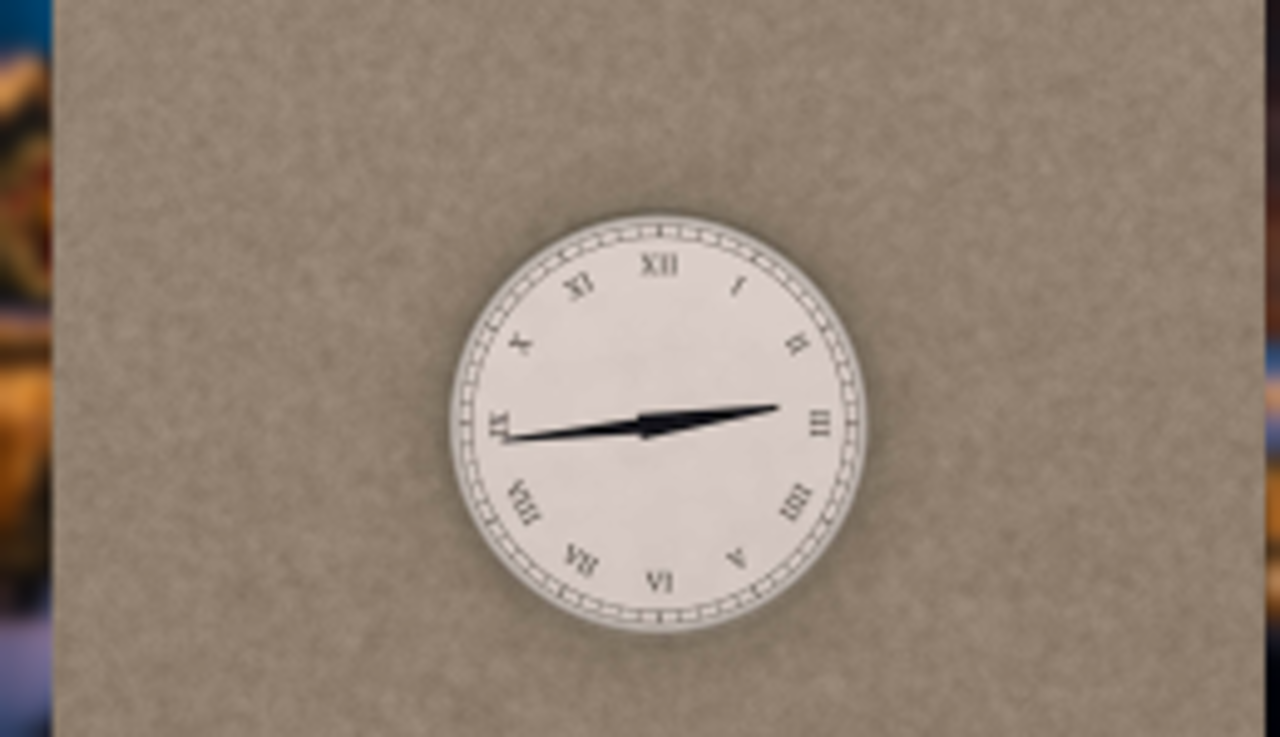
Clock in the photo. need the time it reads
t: 2:44
